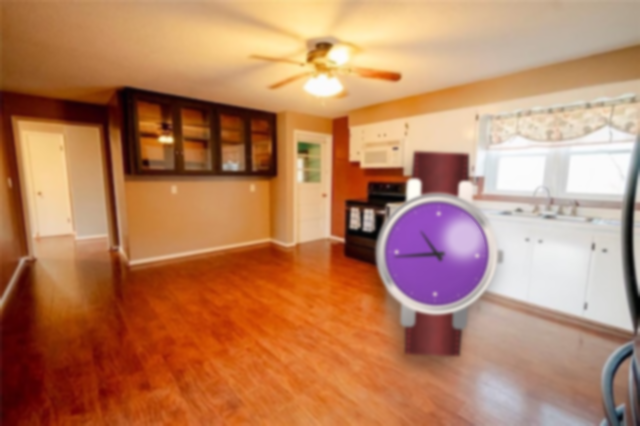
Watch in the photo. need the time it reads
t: 10:44
